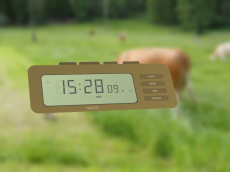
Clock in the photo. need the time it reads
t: 15:28:09
